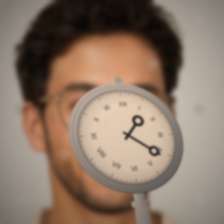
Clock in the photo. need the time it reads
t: 1:21
